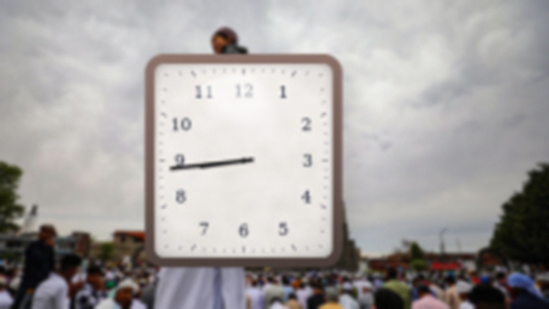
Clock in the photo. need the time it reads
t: 8:44
